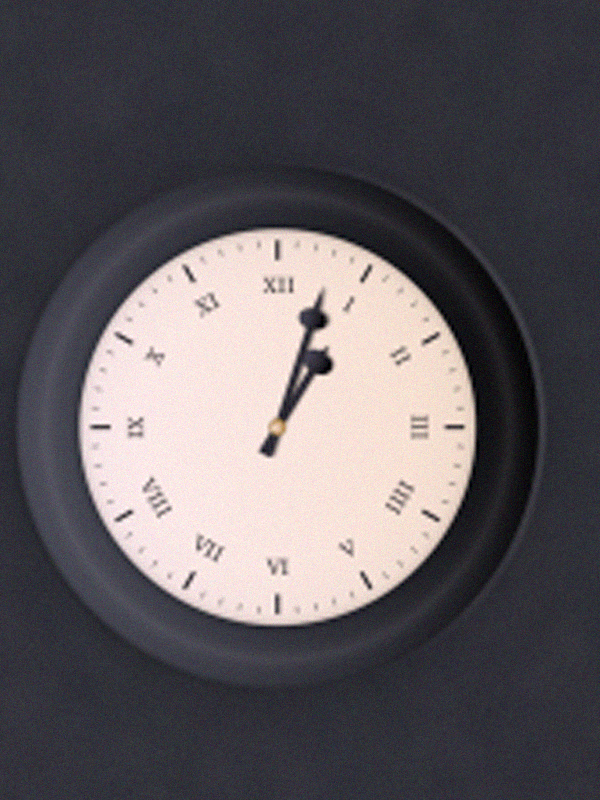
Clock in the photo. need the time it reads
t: 1:03
